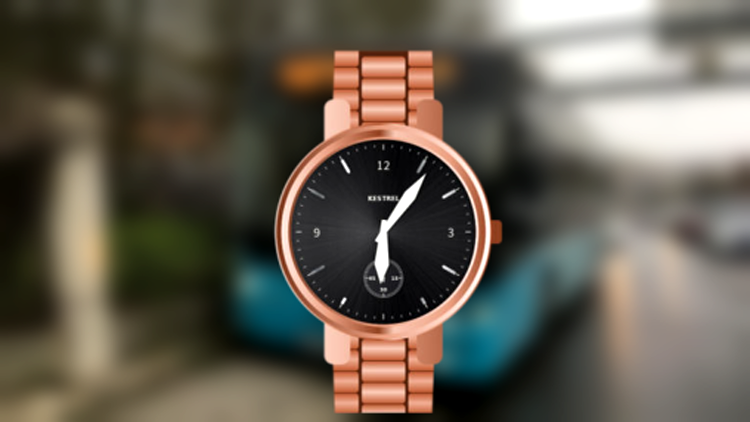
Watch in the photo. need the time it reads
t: 6:06
